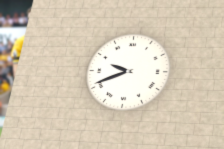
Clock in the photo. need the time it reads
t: 9:41
